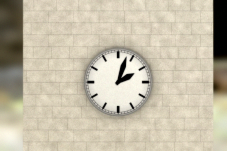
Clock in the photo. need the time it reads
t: 2:03
